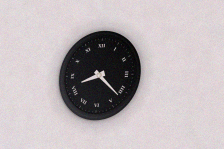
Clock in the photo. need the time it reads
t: 8:22
